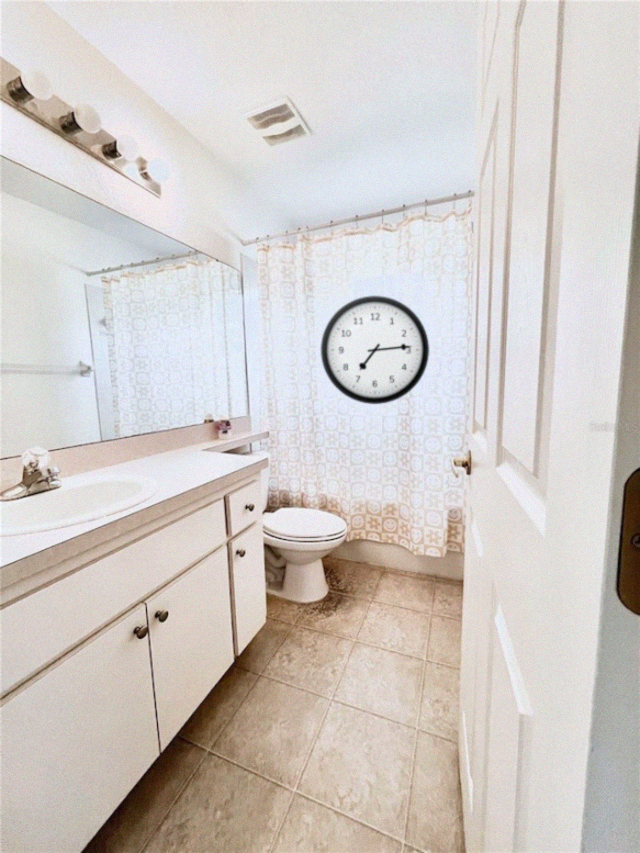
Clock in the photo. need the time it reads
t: 7:14
